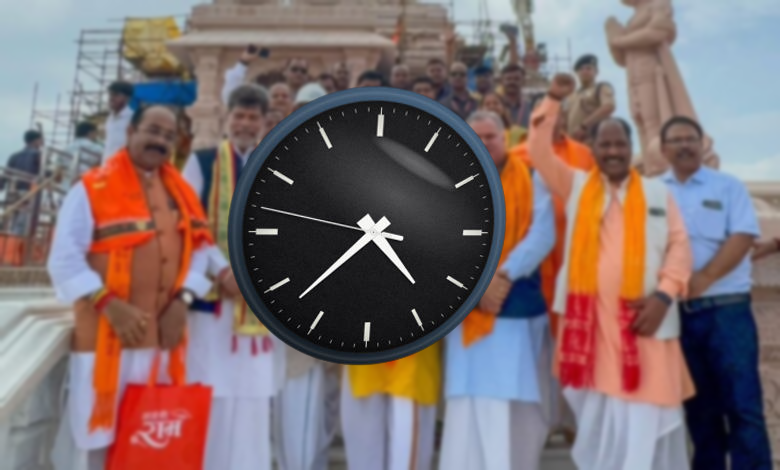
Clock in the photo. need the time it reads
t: 4:37:47
